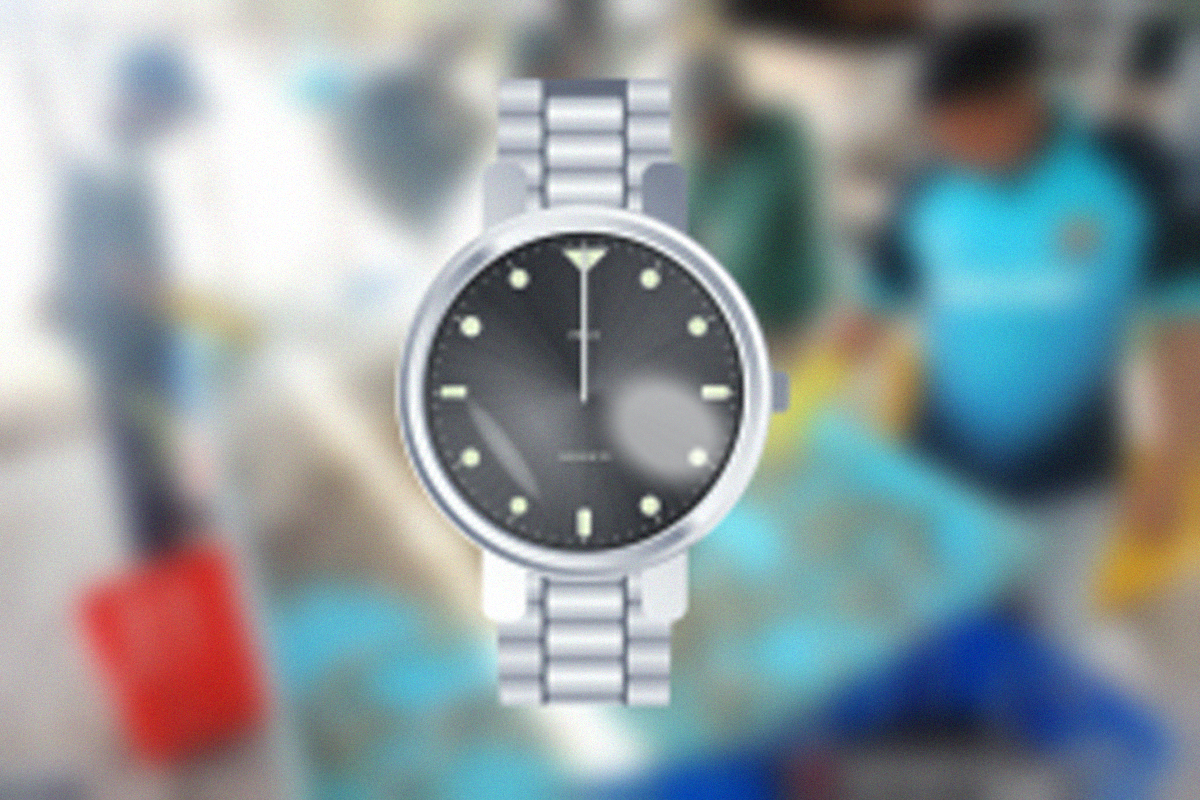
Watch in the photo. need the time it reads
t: 12:00
